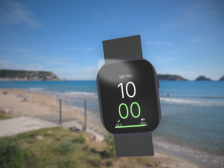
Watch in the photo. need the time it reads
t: 10:00
